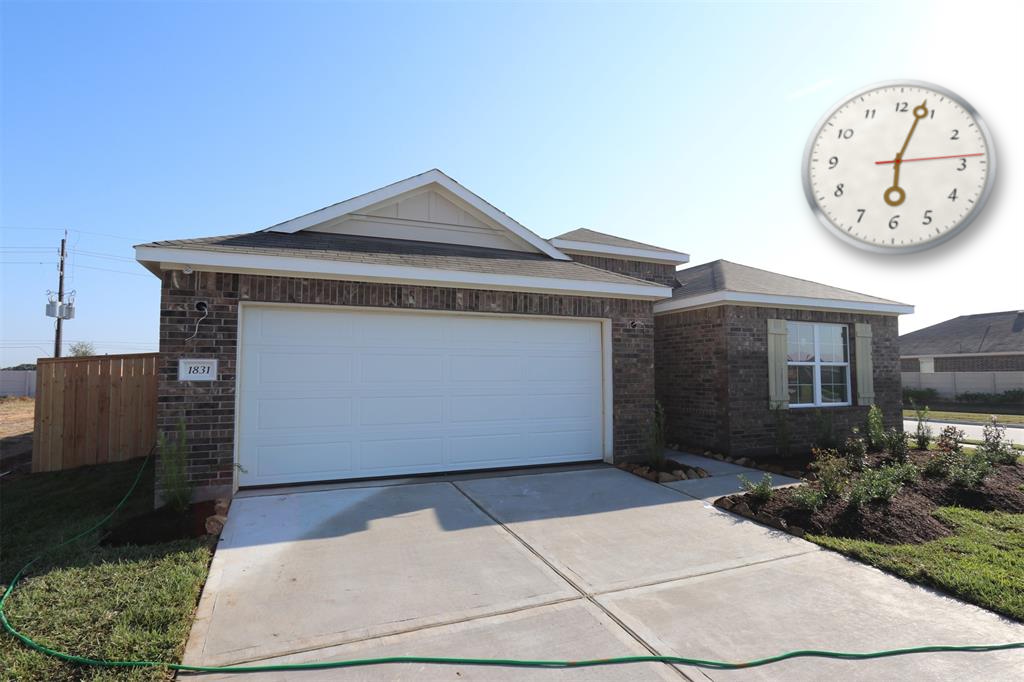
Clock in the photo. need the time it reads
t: 6:03:14
